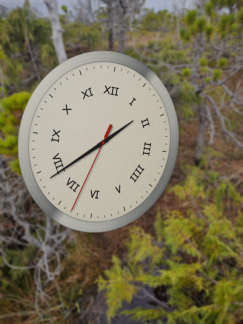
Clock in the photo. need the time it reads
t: 1:38:33
